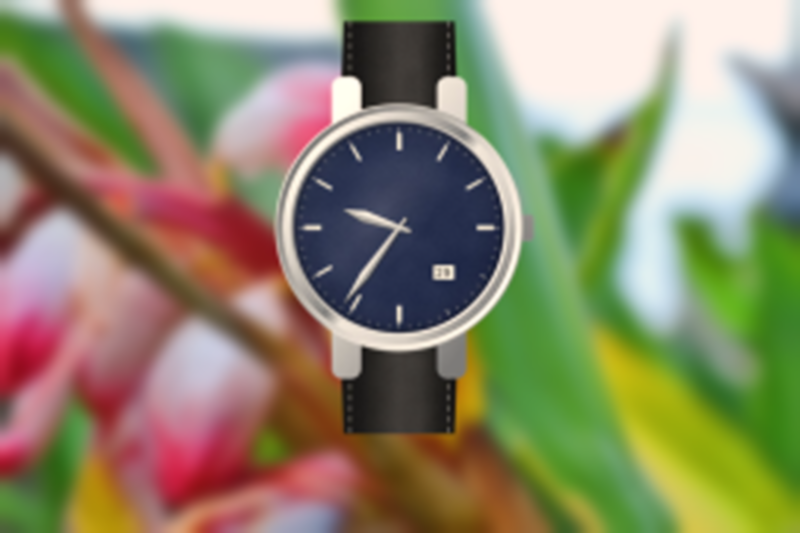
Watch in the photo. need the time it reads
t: 9:36
